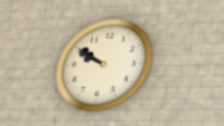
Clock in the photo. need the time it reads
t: 9:50
